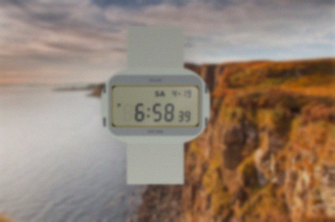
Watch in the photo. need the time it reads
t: 6:58
